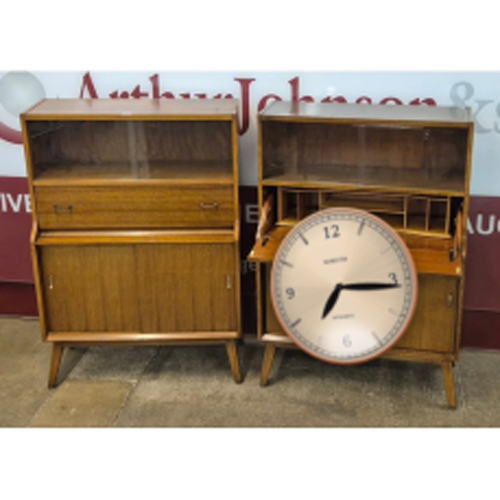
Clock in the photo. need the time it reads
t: 7:16
